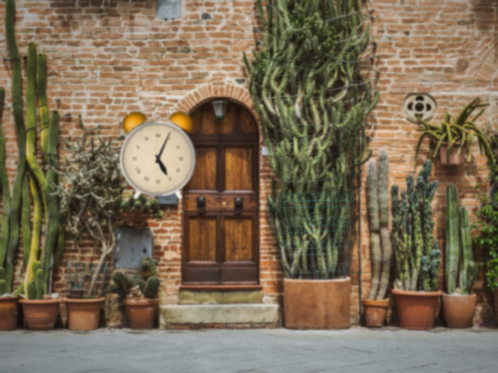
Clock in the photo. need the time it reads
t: 5:04
